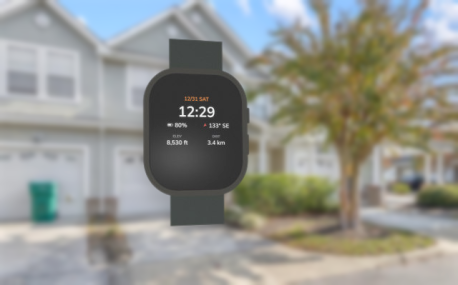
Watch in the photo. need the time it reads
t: 12:29
